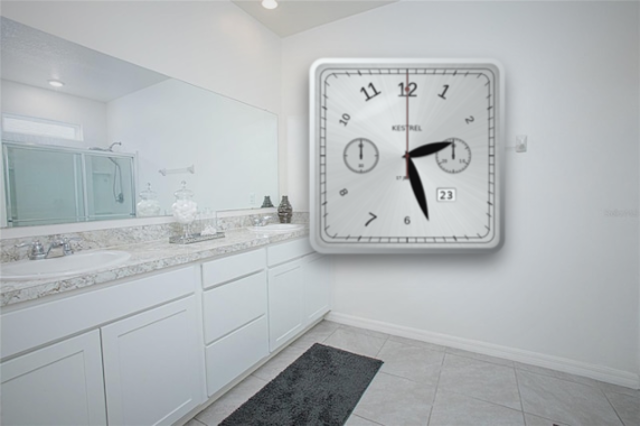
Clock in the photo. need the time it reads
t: 2:27
